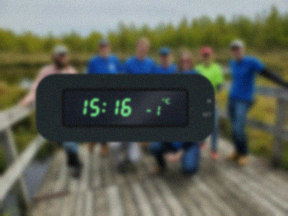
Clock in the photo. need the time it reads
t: 15:16
